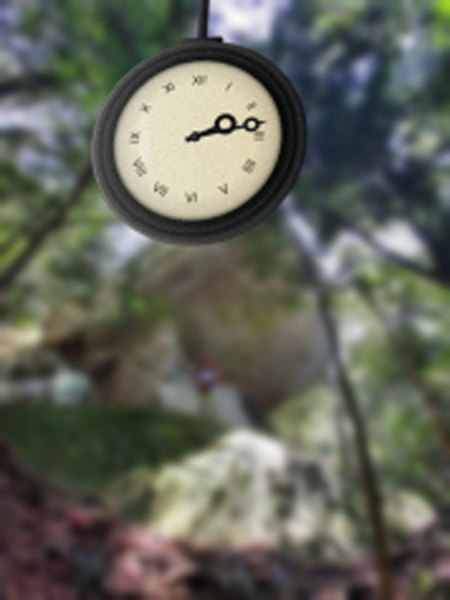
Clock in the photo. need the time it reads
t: 2:13
